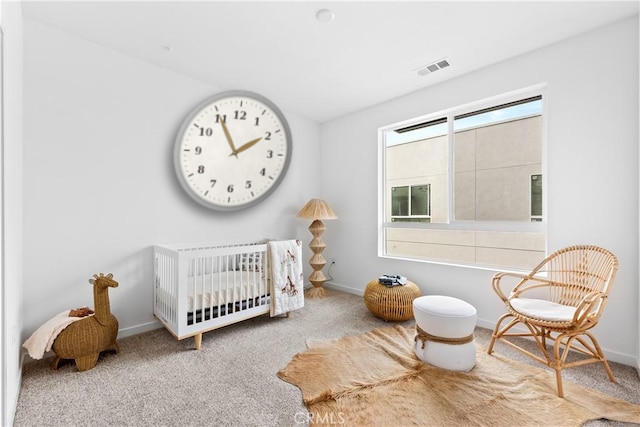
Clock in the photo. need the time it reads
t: 1:55
